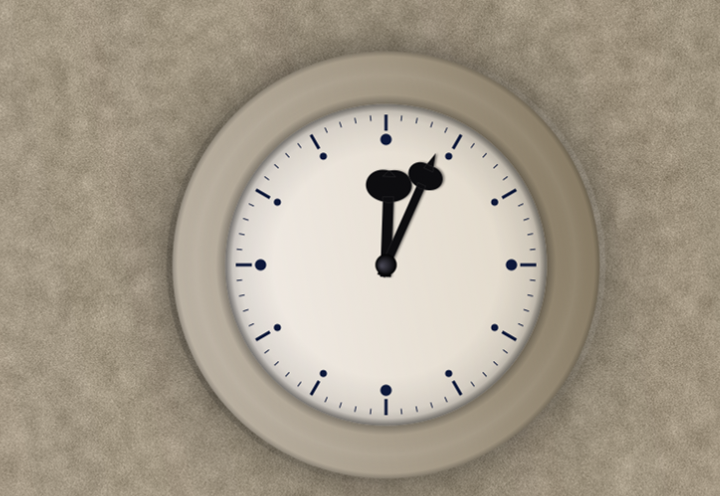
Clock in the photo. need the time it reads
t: 12:04
